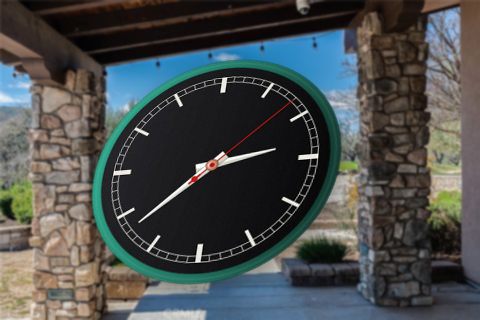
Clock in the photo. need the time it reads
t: 2:38:08
